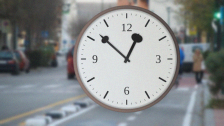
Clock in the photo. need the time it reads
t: 12:52
